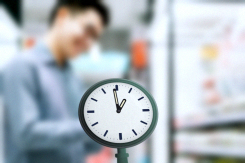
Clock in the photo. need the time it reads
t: 12:59
